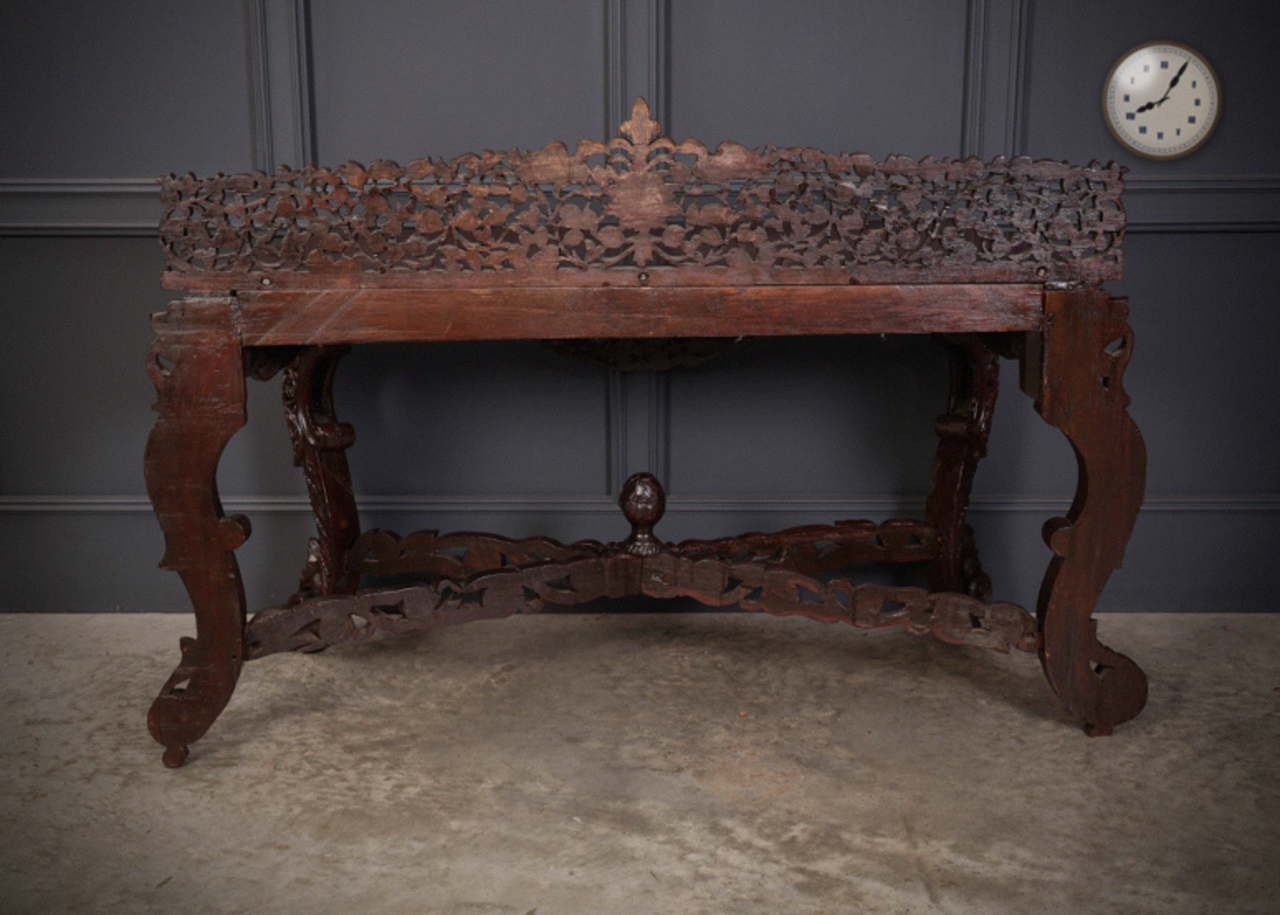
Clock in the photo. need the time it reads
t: 8:05
